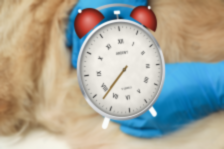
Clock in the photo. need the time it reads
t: 7:38
